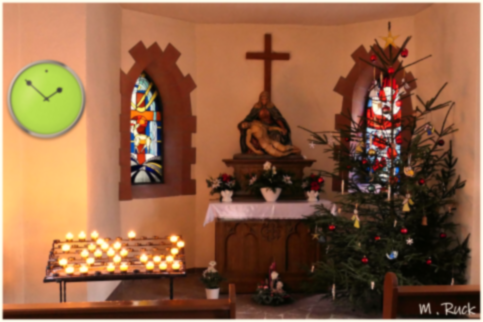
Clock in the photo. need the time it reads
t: 1:52
